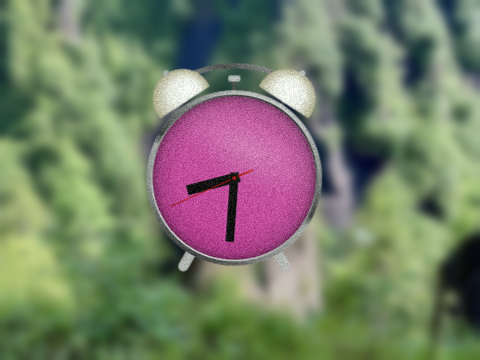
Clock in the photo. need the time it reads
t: 8:30:41
